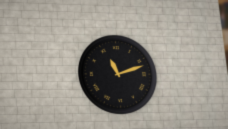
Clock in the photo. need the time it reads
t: 11:12
